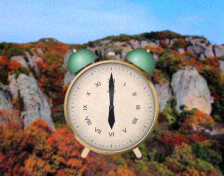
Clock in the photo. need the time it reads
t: 6:00
